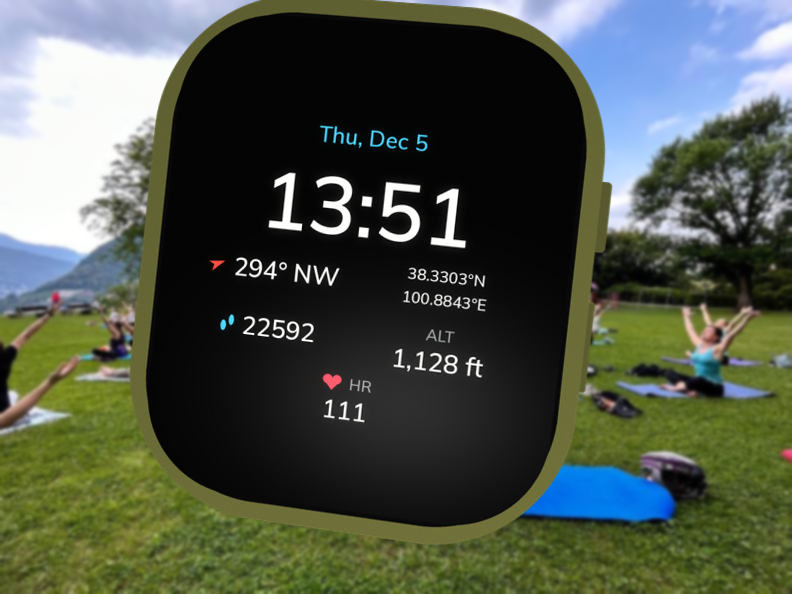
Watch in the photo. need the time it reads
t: 13:51
